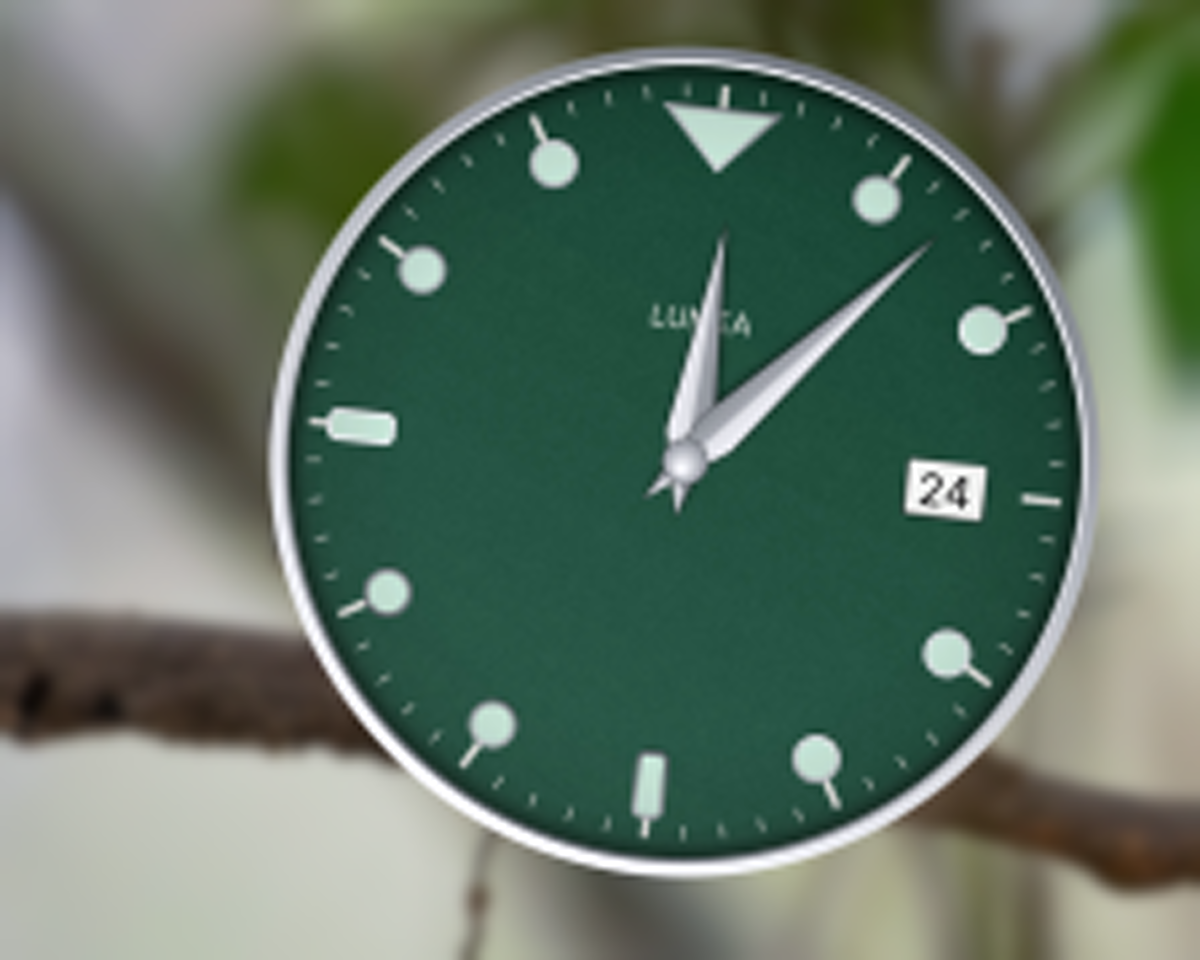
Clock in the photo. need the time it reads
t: 12:07
